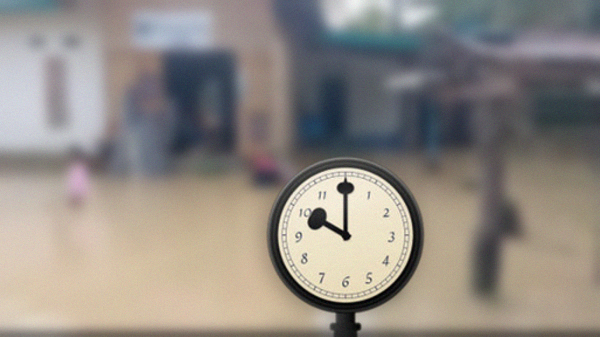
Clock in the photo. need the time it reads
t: 10:00
